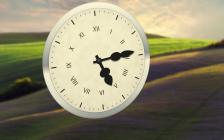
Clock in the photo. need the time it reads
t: 5:14
